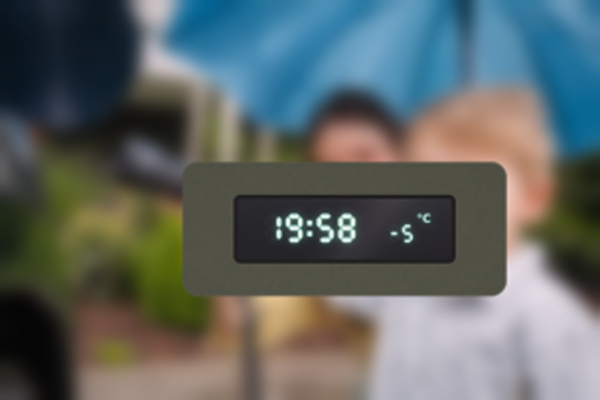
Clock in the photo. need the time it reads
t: 19:58
